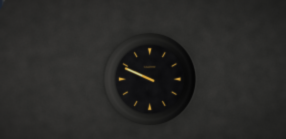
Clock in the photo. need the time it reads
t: 9:49
